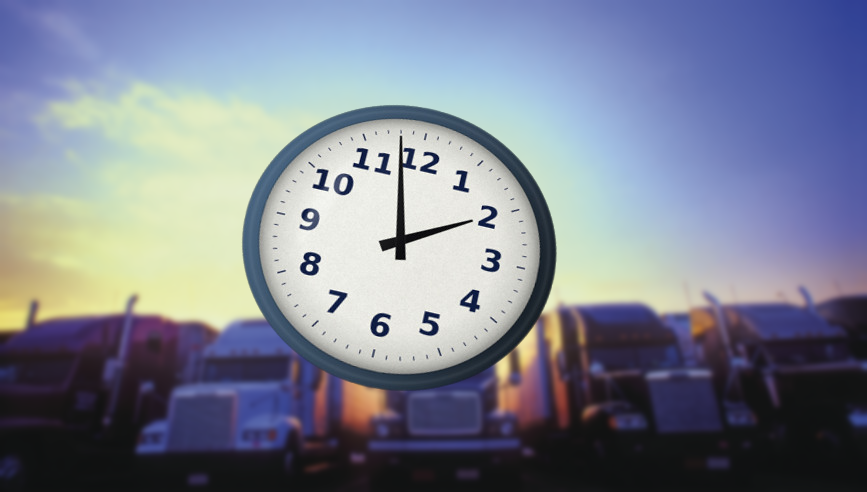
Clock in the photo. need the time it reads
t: 1:58
